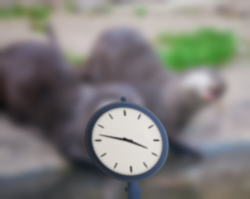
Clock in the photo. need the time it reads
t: 3:47
